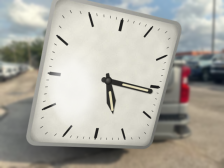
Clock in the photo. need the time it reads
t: 5:16
